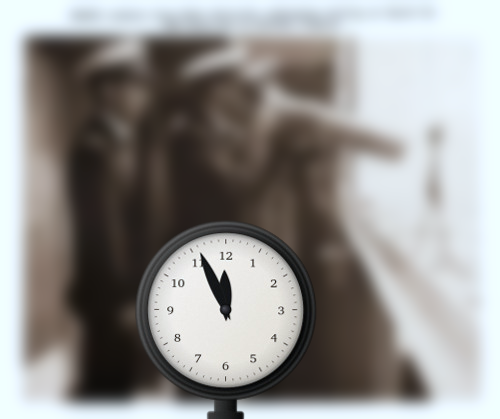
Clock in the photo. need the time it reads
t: 11:56
